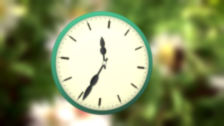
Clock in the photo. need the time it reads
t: 11:34
